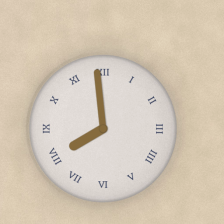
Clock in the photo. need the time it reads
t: 7:59
